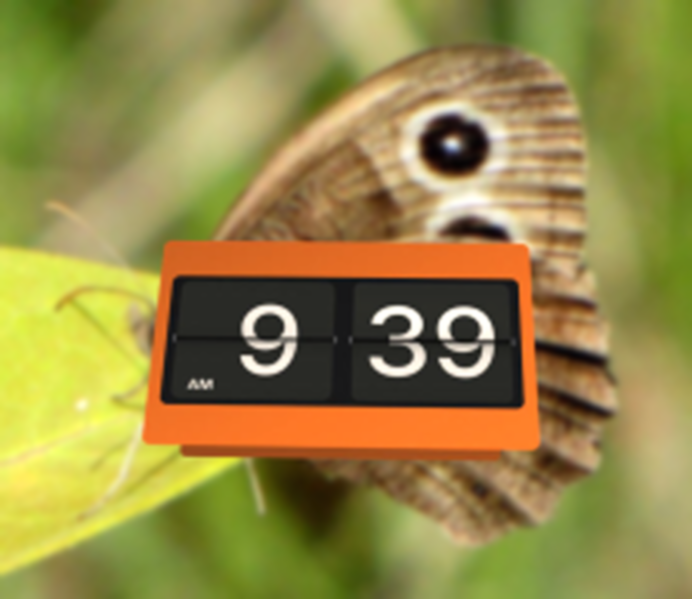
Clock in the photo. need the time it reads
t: 9:39
